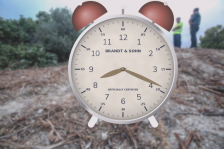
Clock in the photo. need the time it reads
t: 8:19
